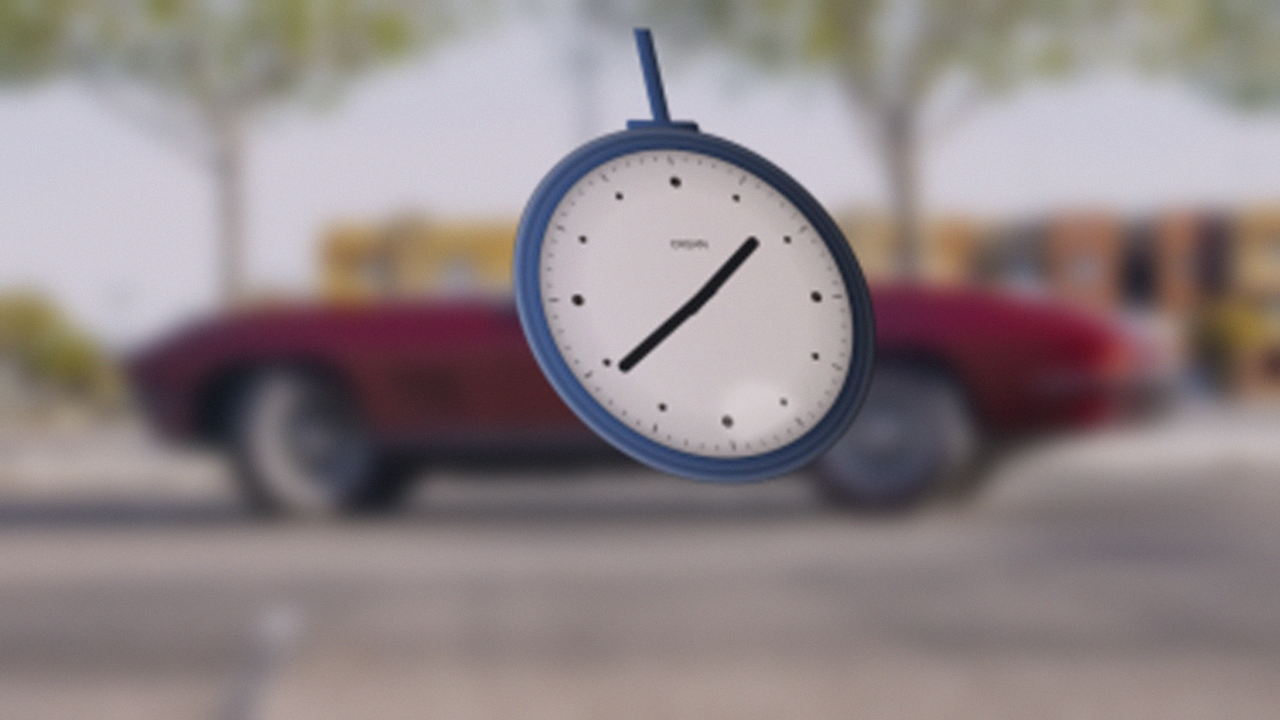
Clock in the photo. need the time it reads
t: 1:39
